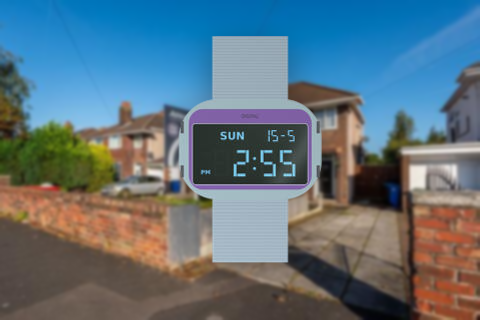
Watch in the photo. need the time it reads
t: 2:55
